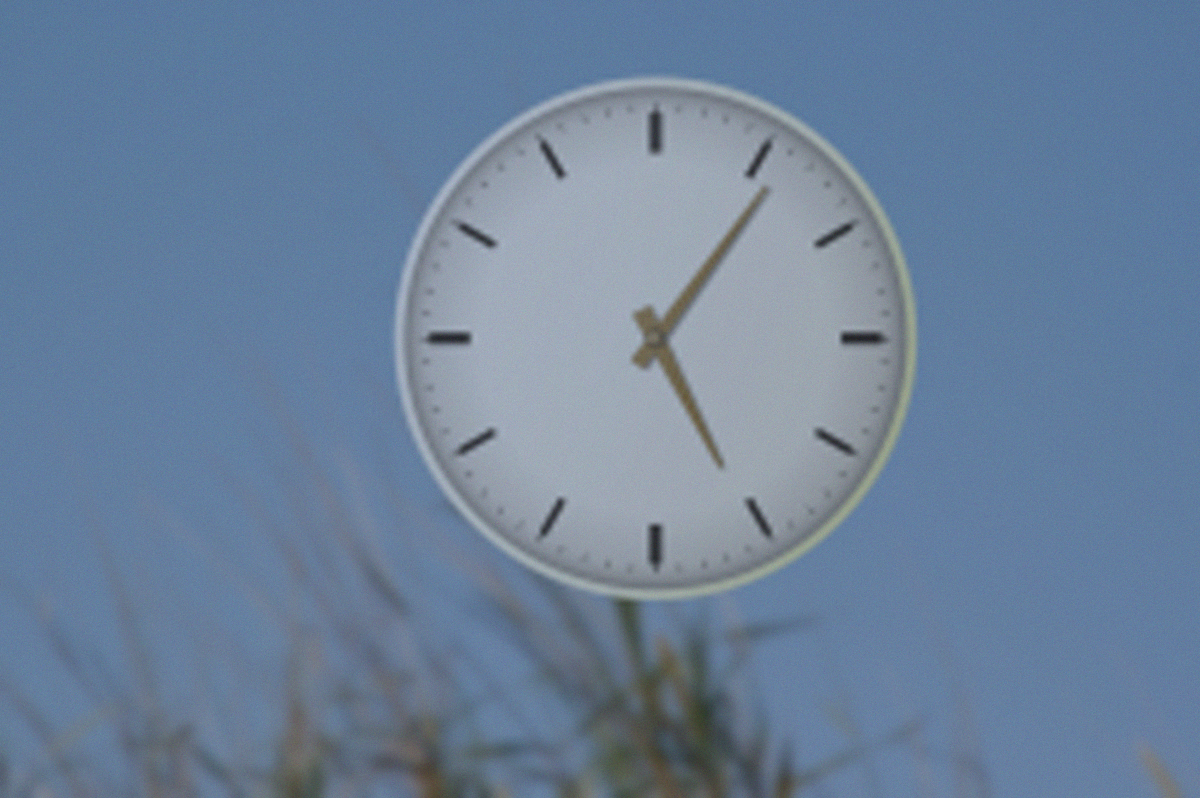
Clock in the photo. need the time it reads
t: 5:06
